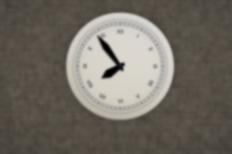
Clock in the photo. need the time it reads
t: 7:54
